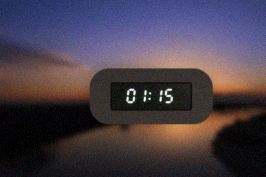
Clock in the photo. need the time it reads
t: 1:15
